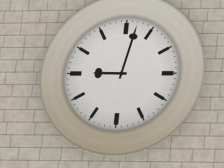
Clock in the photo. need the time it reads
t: 9:02
